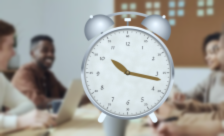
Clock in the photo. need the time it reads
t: 10:17
